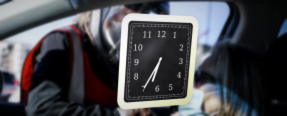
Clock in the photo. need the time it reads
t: 6:35
